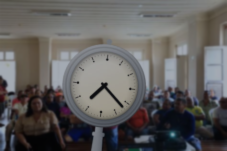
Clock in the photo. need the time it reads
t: 7:22
